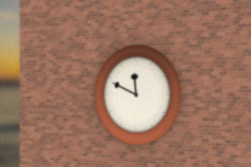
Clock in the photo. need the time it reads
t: 11:49
